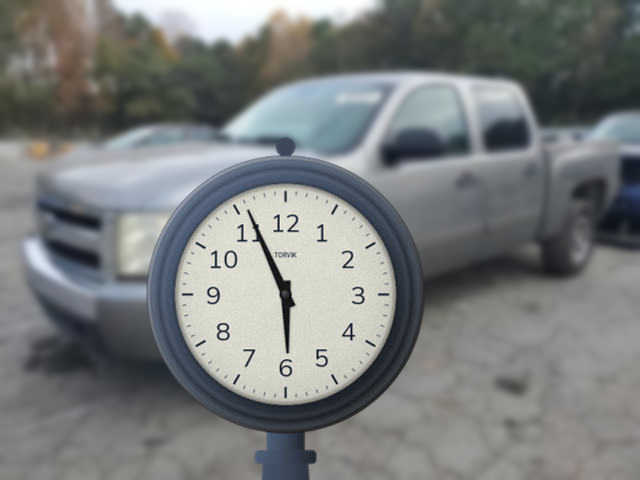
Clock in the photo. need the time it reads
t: 5:56
